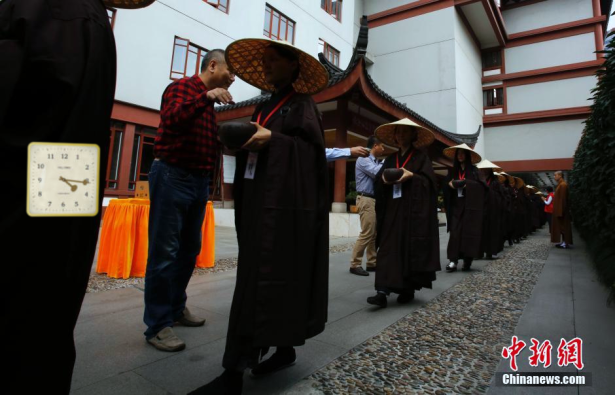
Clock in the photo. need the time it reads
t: 4:16
